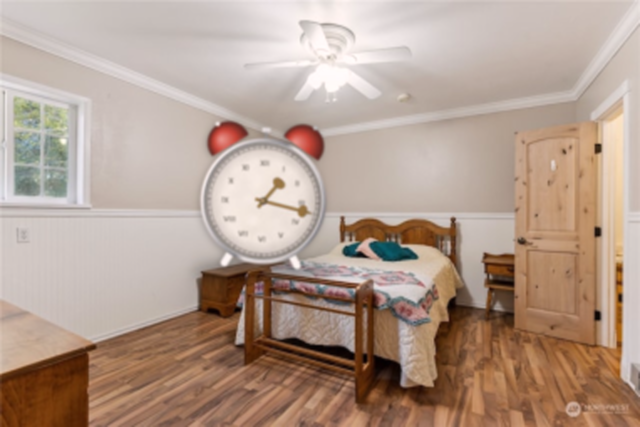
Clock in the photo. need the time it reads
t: 1:17
